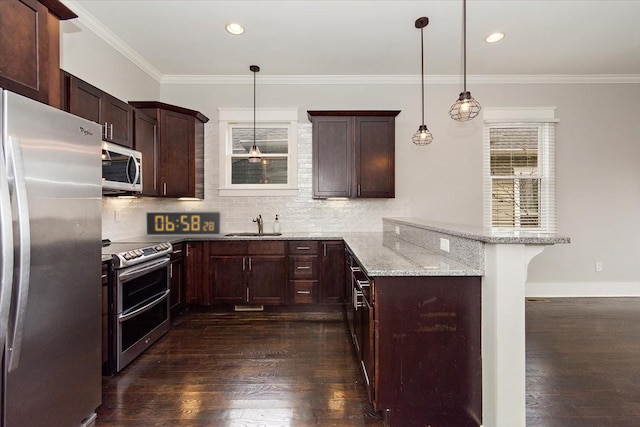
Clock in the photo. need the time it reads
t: 6:58
